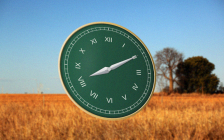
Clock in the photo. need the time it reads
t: 8:10
